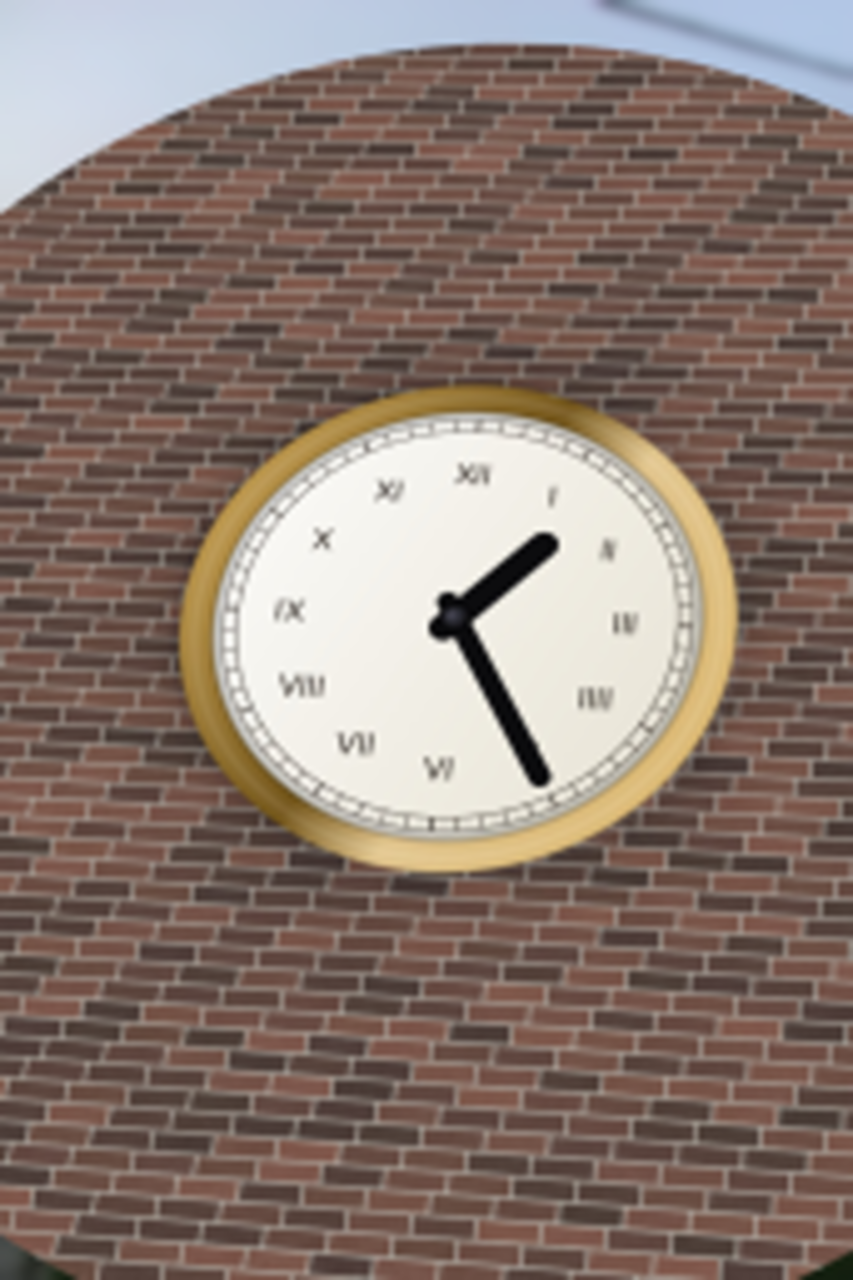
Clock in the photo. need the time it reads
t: 1:25
